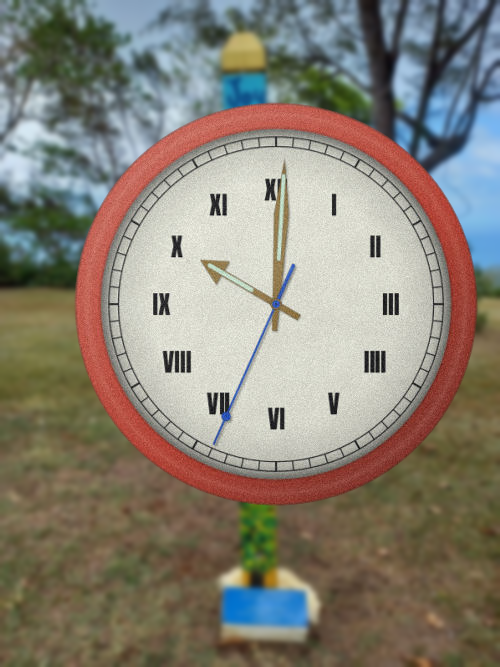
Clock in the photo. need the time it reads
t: 10:00:34
